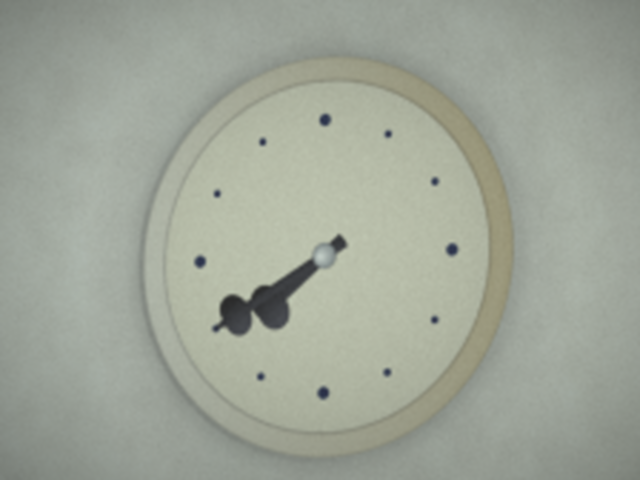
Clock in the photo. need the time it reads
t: 7:40
